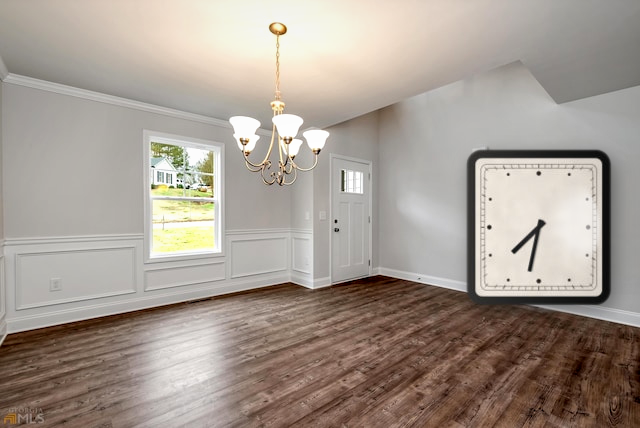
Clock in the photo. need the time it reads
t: 7:32
